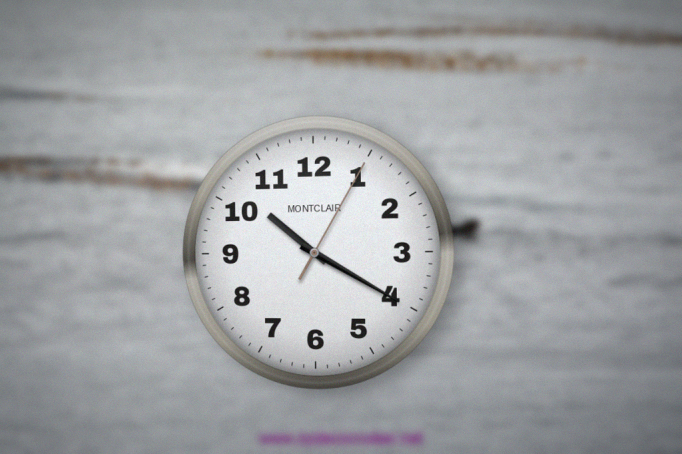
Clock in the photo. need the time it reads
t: 10:20:05
